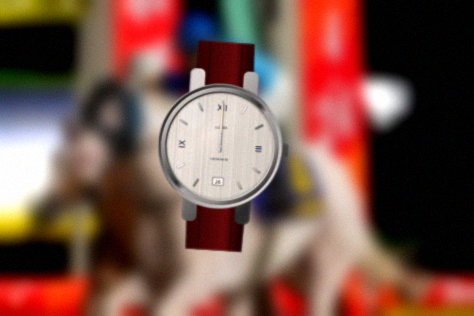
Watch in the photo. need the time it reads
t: 12:00
